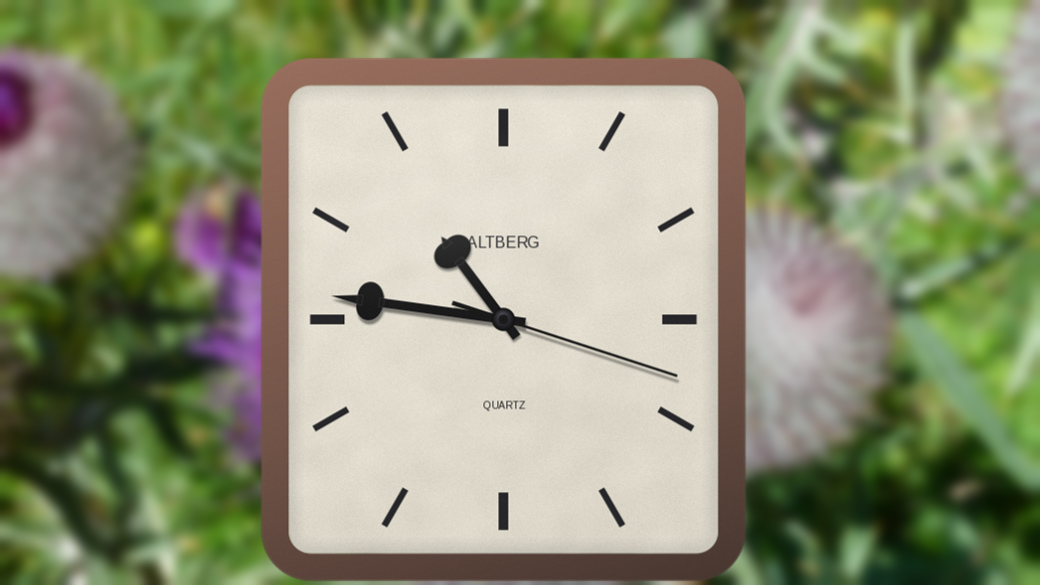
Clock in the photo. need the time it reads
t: 10:46:18
